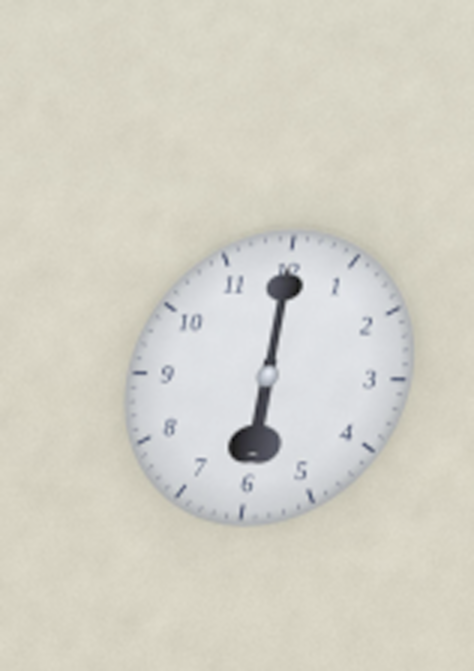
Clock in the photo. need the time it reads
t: 6:00
